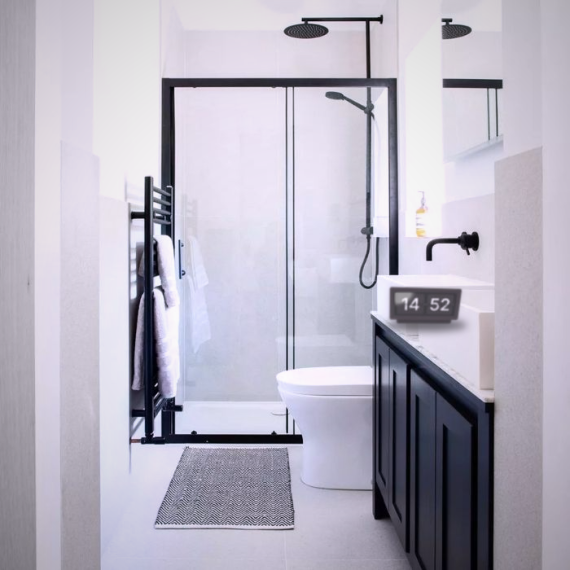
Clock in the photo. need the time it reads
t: 14:52
